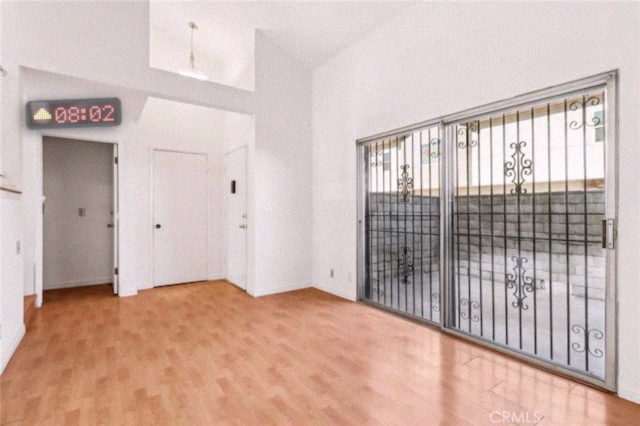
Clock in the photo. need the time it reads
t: 8:02
